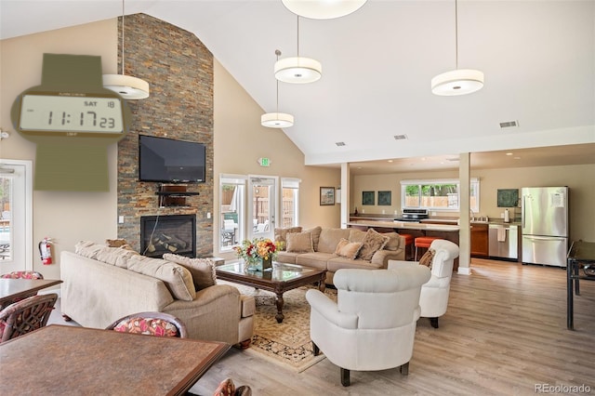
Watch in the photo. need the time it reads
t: 11:17:23
